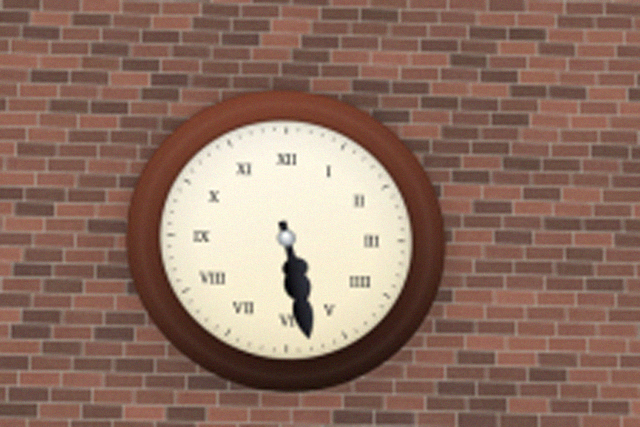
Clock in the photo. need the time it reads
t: 5:28
